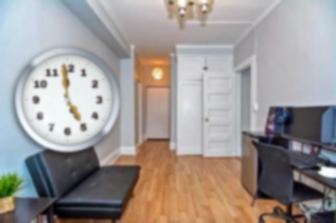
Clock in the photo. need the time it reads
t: 4:59
